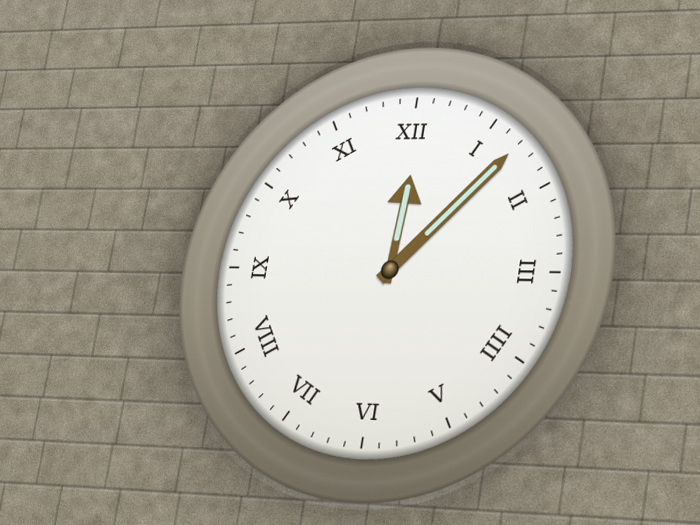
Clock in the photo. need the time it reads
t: 12:07
